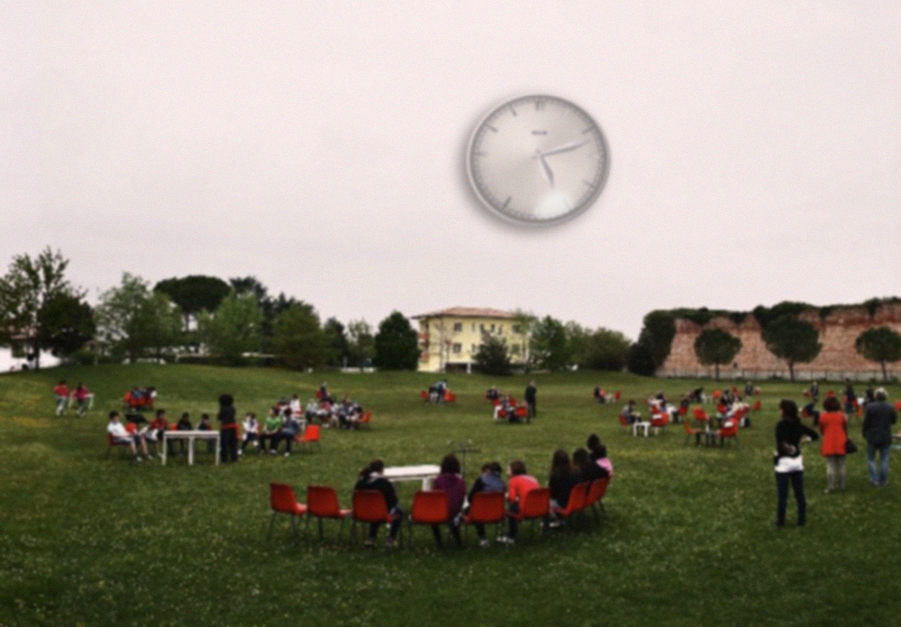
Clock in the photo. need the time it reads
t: 5:12
